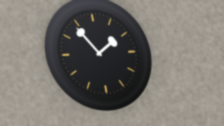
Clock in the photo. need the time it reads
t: 1:54
